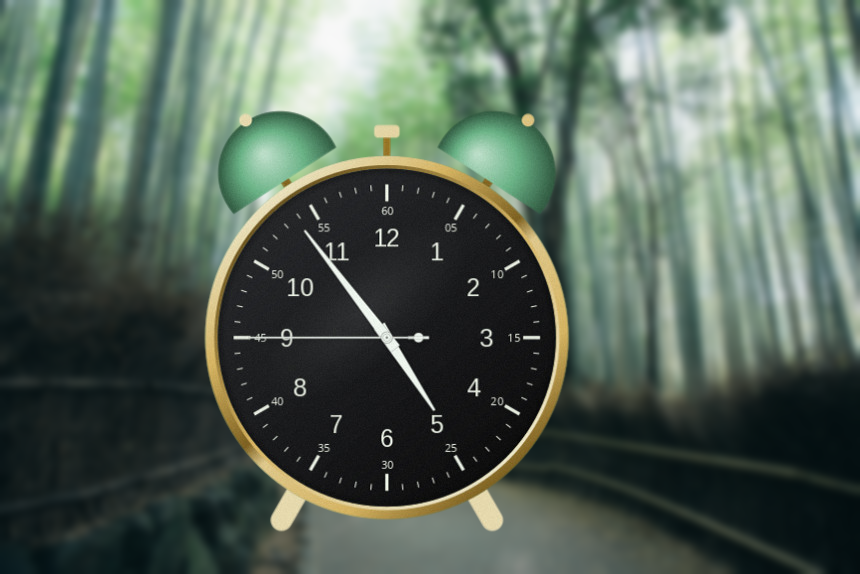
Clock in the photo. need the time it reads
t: 4:53:45
